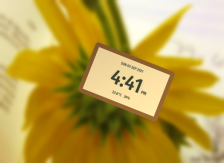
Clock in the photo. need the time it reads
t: 4:41
